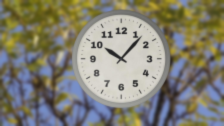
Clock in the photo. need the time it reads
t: 10:07
